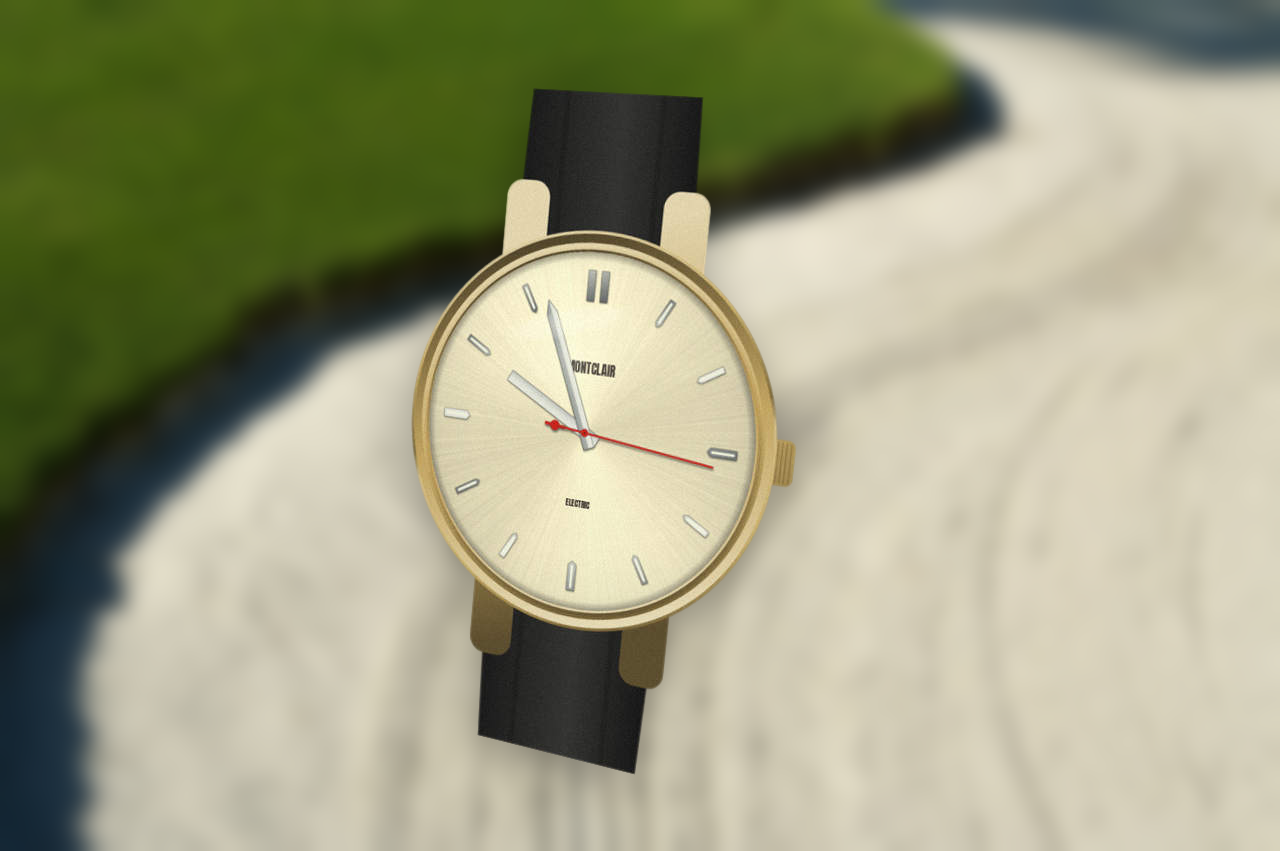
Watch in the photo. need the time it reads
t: 9:56:16
